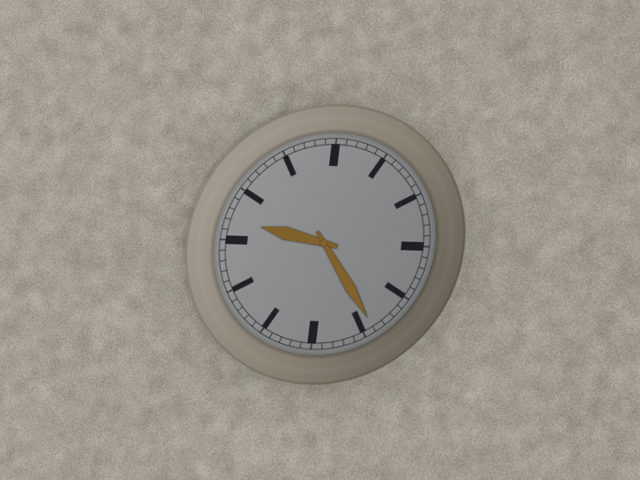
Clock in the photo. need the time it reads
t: 9:24
